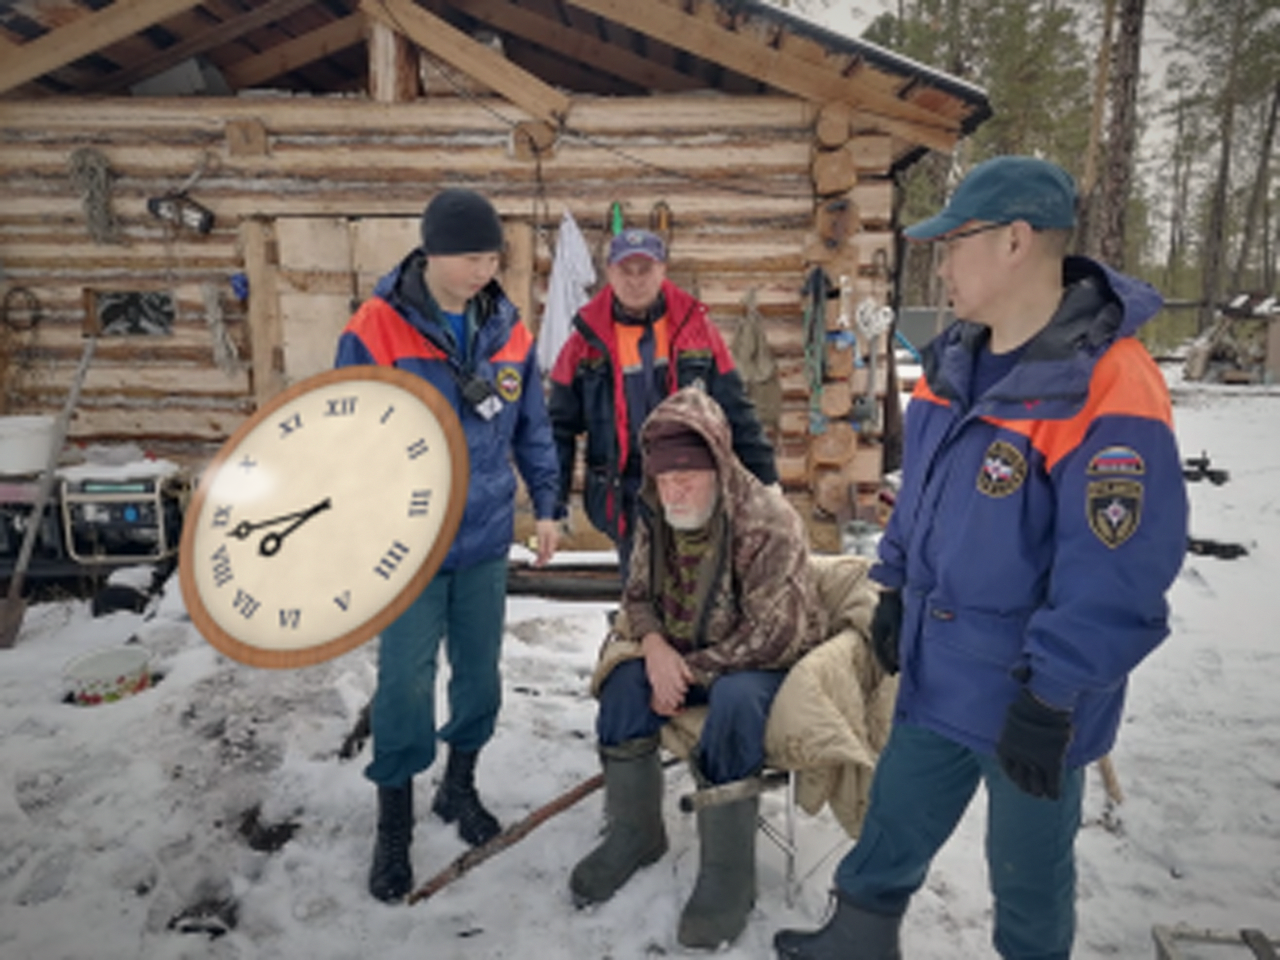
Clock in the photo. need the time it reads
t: 7:43
